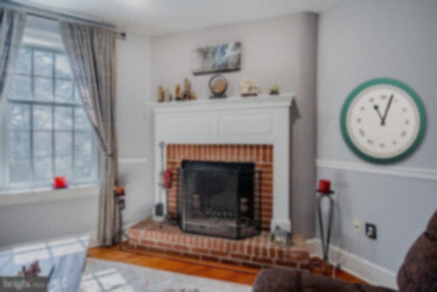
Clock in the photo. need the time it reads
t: 11:03
